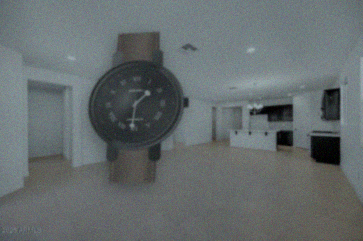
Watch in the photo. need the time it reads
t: 1:31
